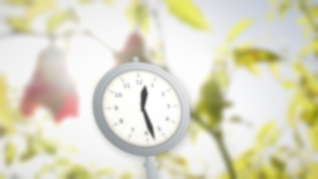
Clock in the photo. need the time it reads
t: 12:28
